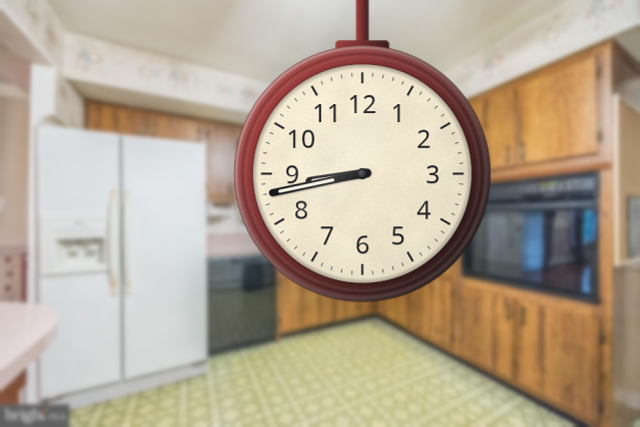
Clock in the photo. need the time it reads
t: 8:43
